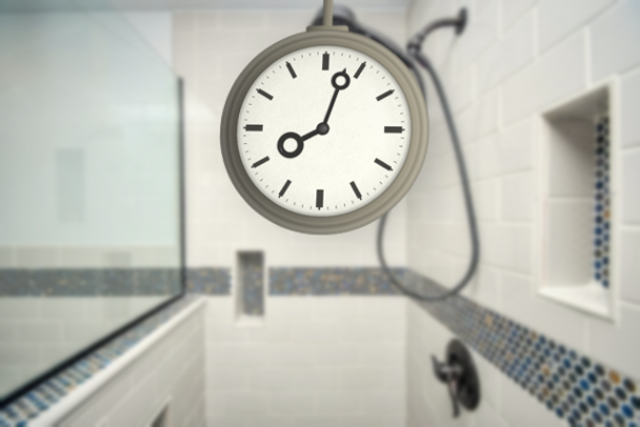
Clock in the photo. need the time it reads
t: 8:03
